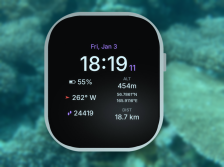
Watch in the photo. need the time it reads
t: 18:19:11
